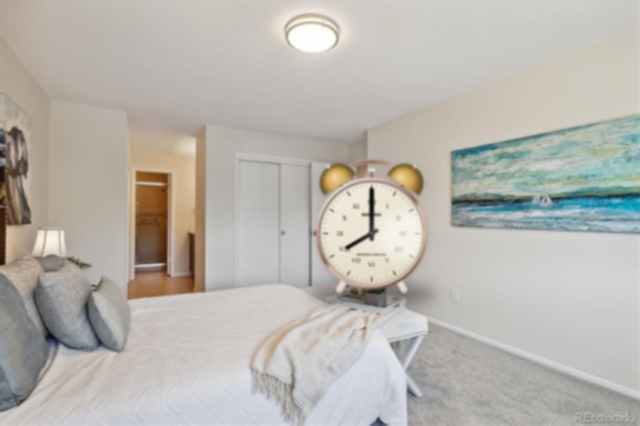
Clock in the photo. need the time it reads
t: 8:00
